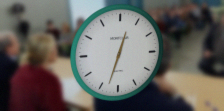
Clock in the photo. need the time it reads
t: 12:33
